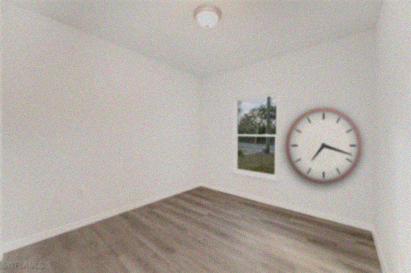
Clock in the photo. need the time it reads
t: 7:18
